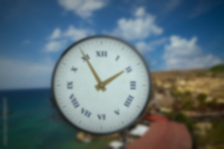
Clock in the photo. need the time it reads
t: 1:55
